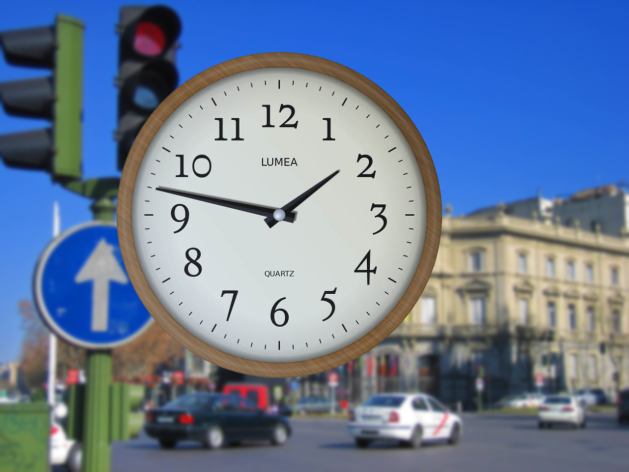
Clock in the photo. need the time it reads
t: 1:47
